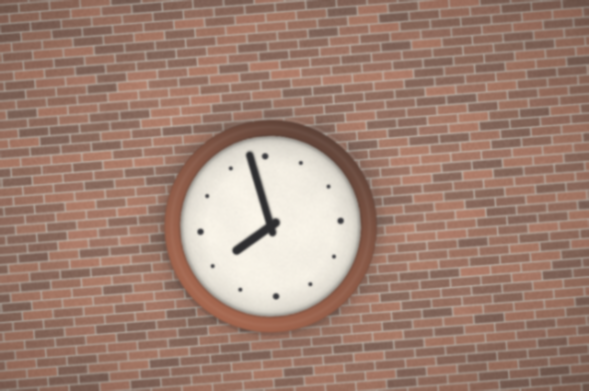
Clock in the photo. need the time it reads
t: 7:58
